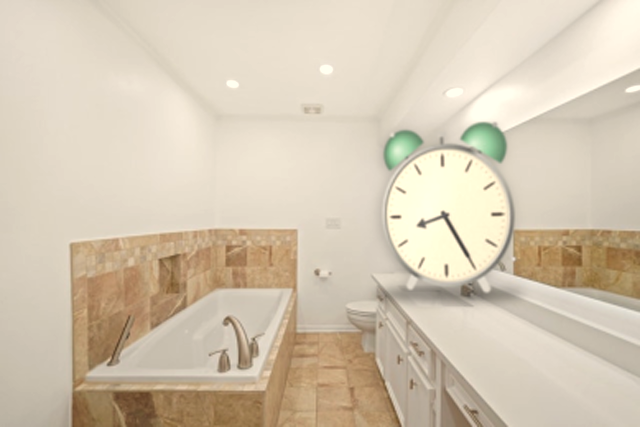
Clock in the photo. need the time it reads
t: 8:25
